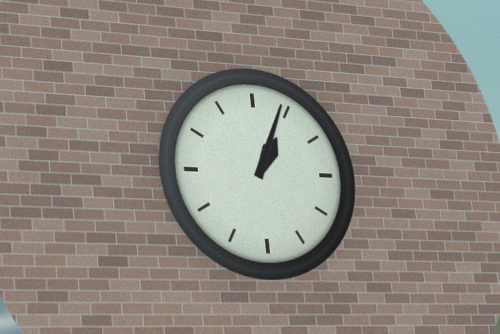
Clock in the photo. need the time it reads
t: 1:04
